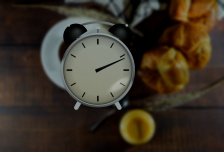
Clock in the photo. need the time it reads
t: 2:11
